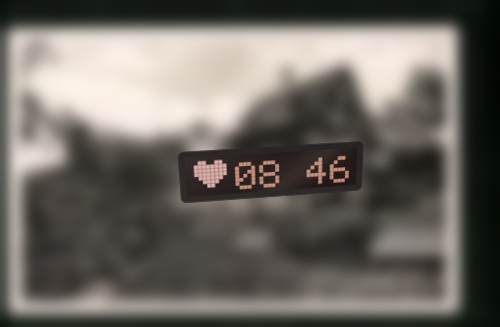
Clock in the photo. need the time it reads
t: 8:46
